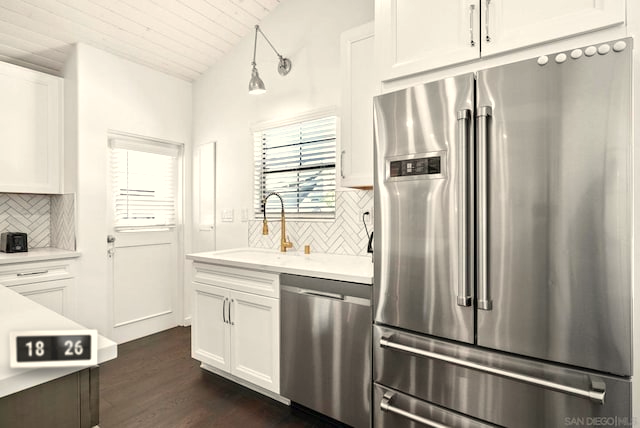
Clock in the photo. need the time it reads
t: 18:26
